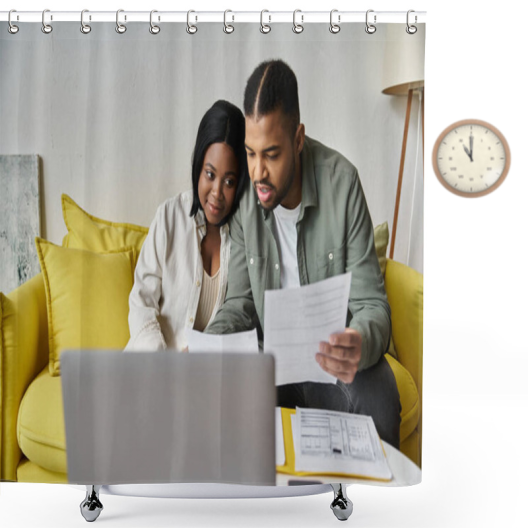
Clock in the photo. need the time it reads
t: 11:00
